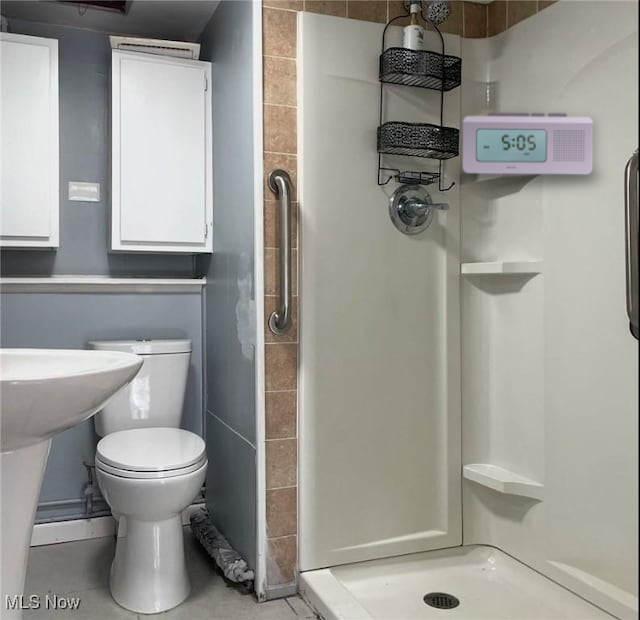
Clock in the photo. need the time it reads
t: 5:05
